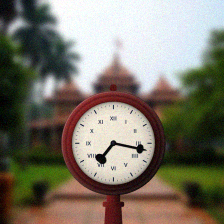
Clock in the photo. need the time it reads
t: 7:17
